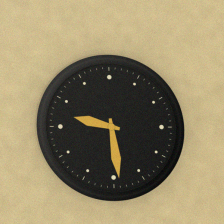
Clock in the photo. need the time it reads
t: 9:29
